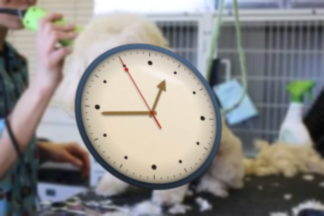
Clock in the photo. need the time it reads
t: 12:43:55
